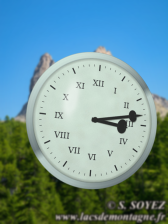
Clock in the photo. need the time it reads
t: 3:13
